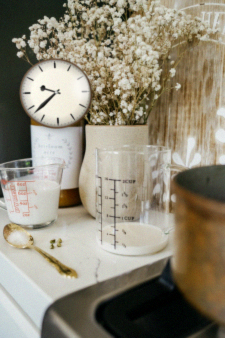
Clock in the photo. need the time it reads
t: 9:38
